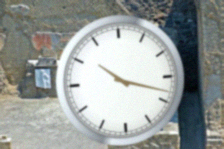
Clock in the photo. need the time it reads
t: 10:18
